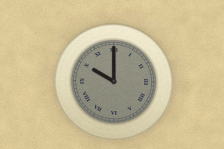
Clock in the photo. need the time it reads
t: 10:00
